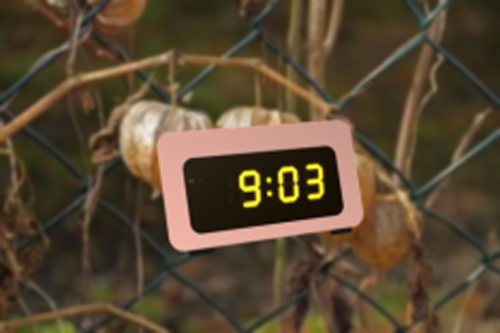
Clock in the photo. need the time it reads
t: 9:03
